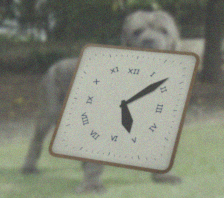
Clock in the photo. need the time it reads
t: 5:08
